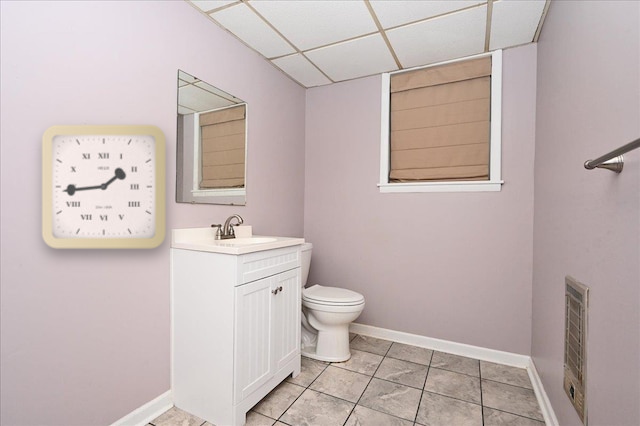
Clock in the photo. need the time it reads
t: 1:44
